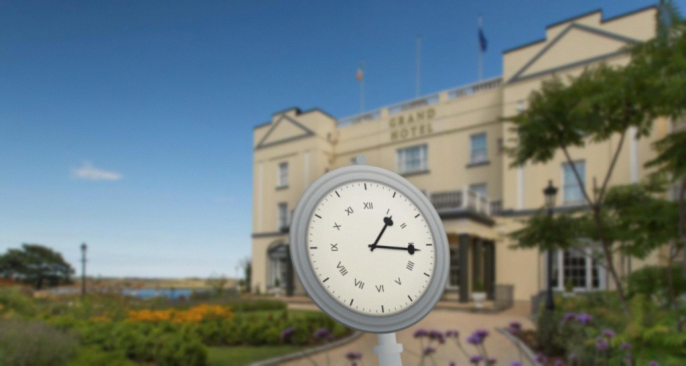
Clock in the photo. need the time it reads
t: 1:16
